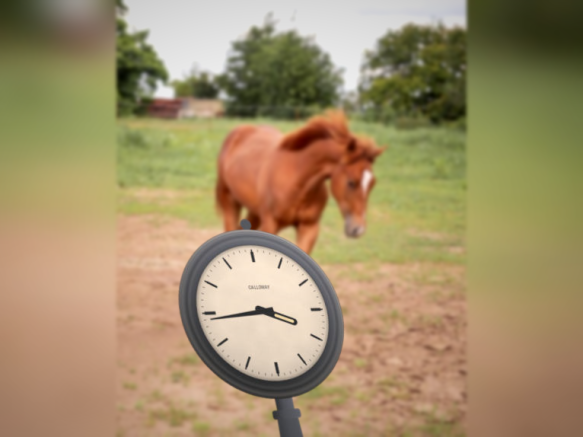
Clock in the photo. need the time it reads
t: 3:44
